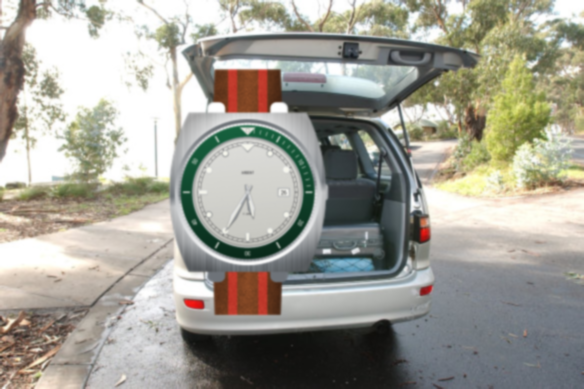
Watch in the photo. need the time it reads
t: 5:35
